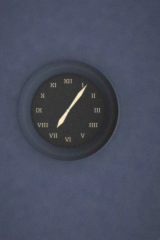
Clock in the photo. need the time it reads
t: 7:06
